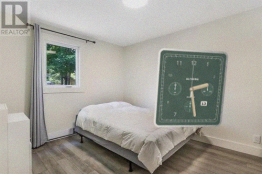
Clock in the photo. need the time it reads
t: 2:28
